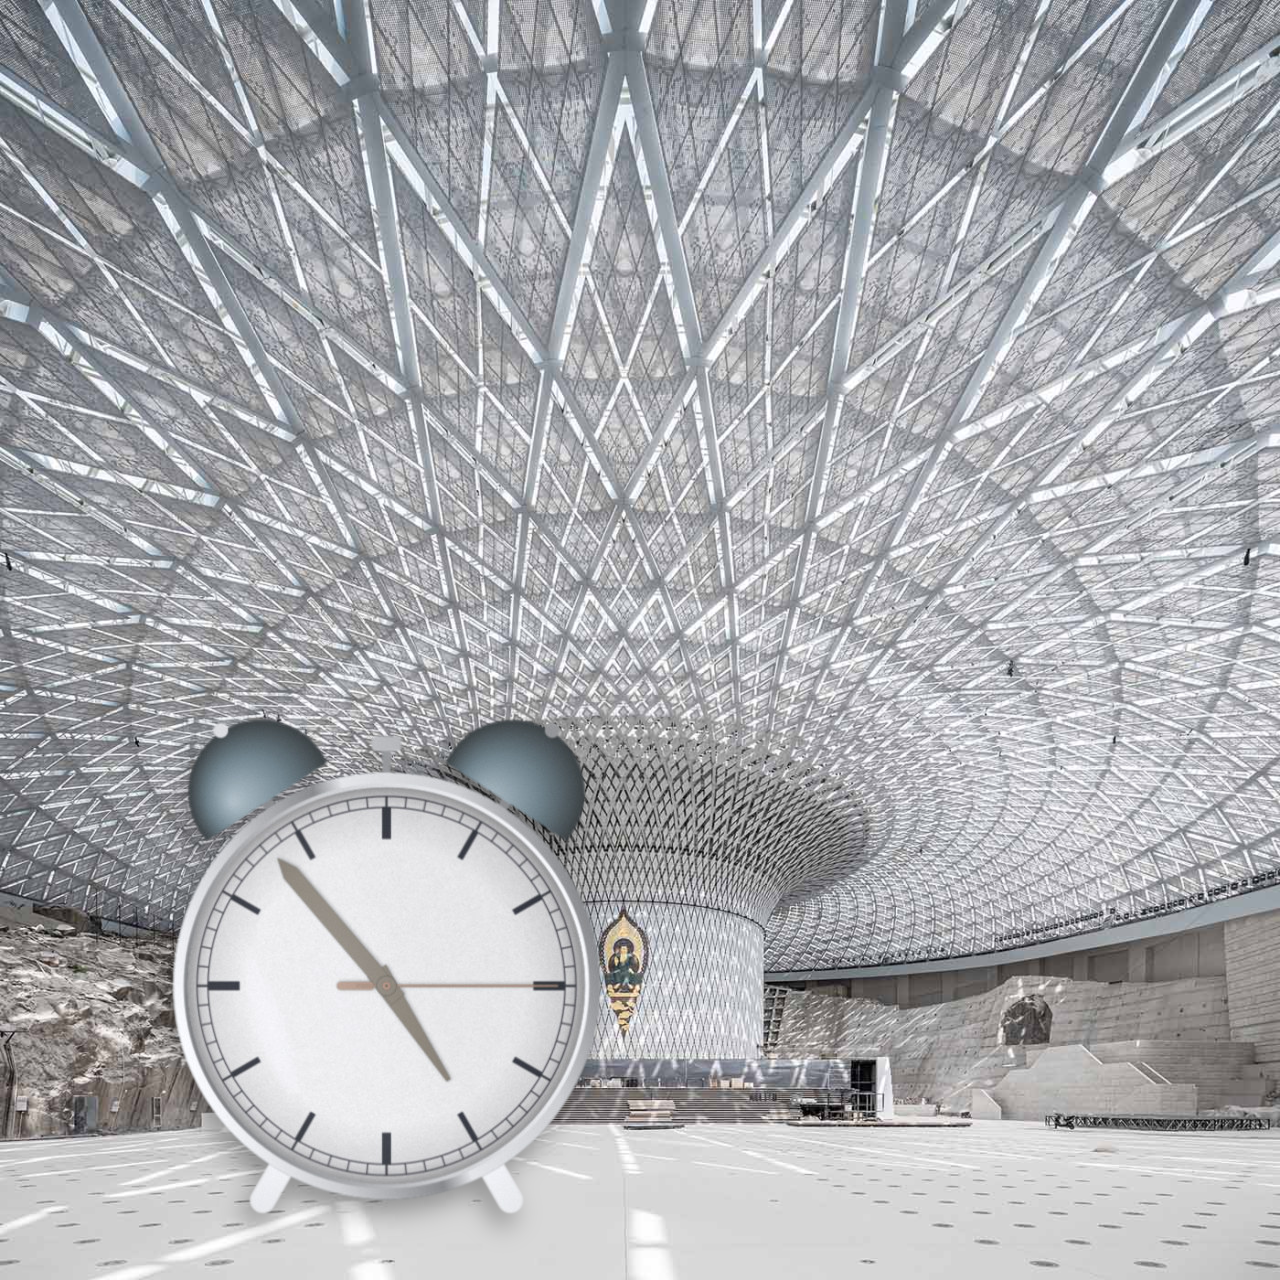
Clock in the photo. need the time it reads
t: 4:53:15
